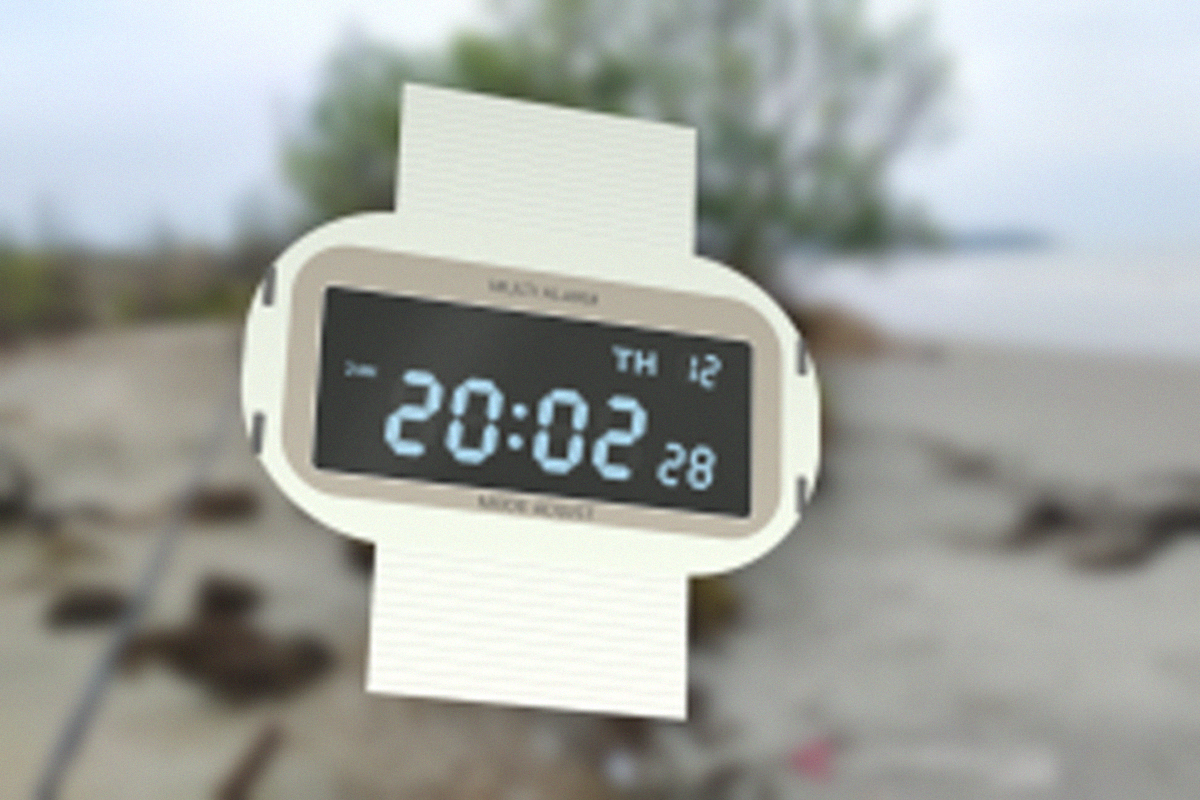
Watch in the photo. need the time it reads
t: 20:02:28
